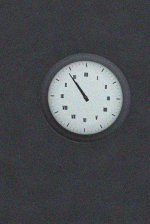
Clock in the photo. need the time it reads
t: 10:54
